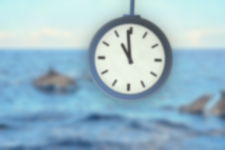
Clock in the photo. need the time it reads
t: 10:59
